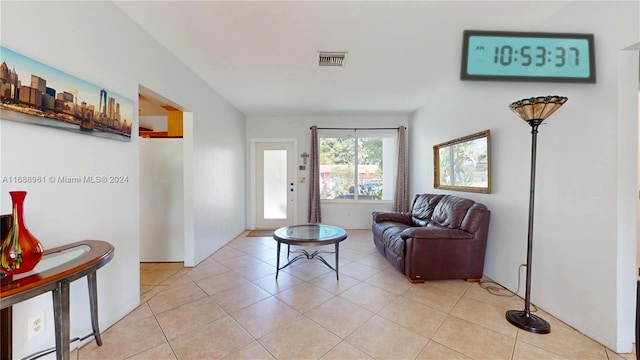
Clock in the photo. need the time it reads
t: 10:53:37
